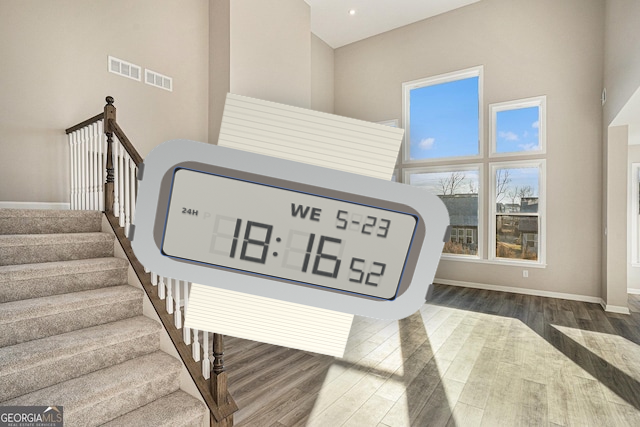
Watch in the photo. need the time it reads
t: 18:16:52
